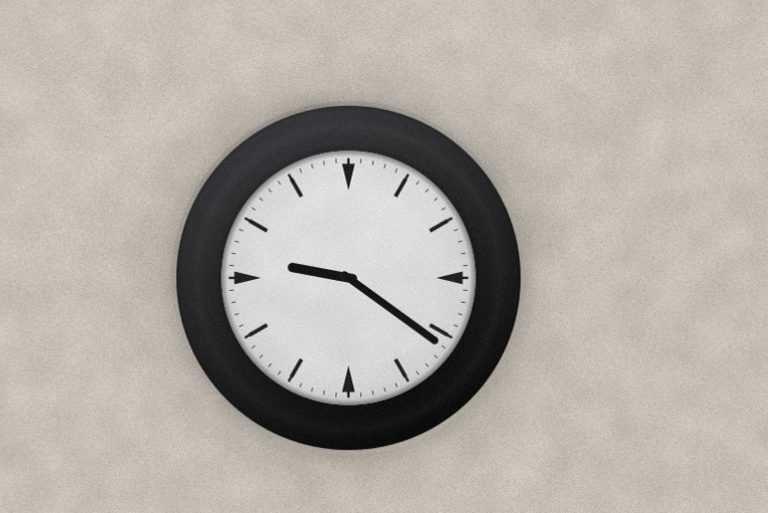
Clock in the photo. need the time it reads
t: 9:21
